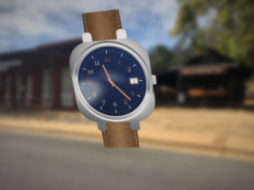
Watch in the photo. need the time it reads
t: 11:23
